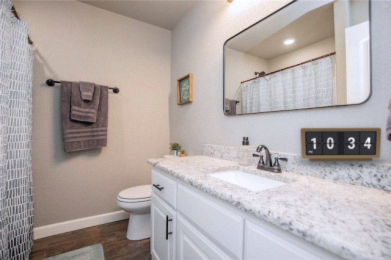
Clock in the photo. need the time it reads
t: 10:34
